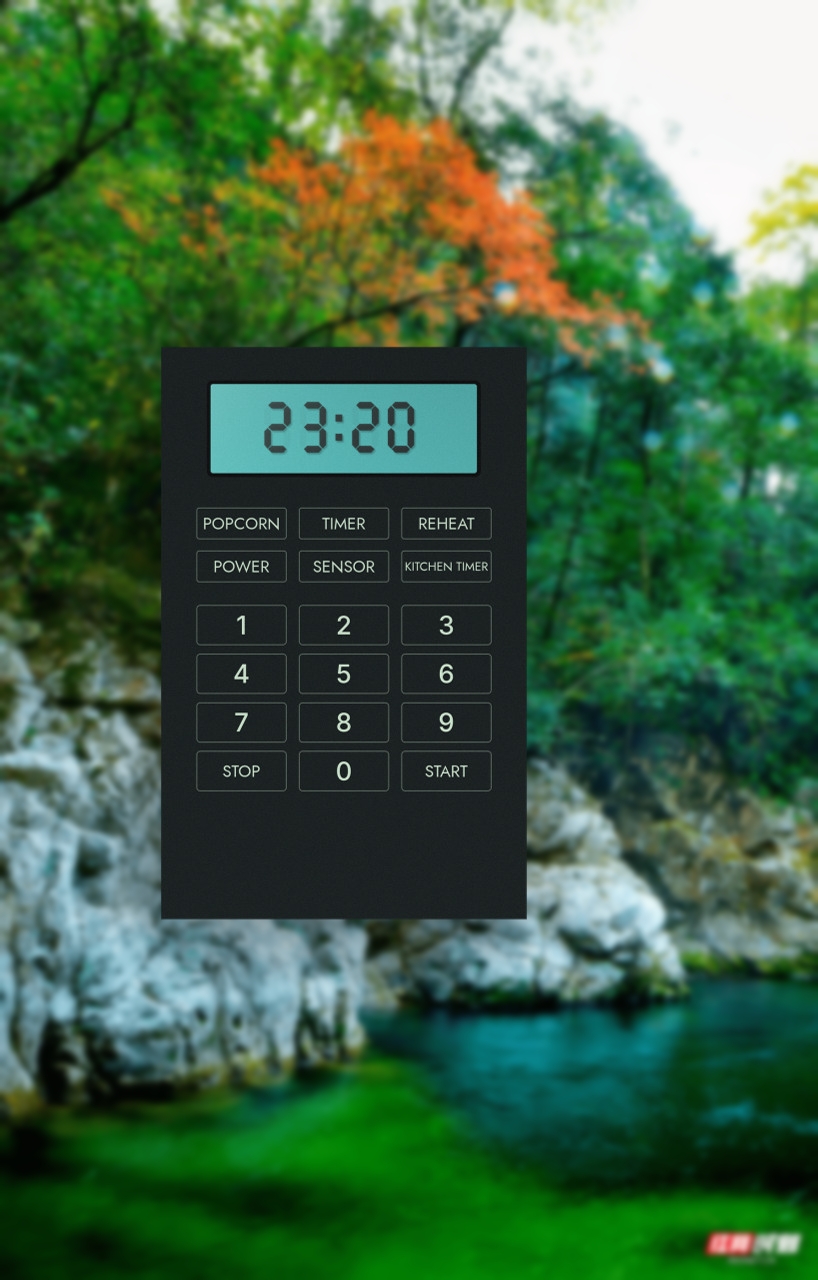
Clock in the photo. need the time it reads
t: 23:20
